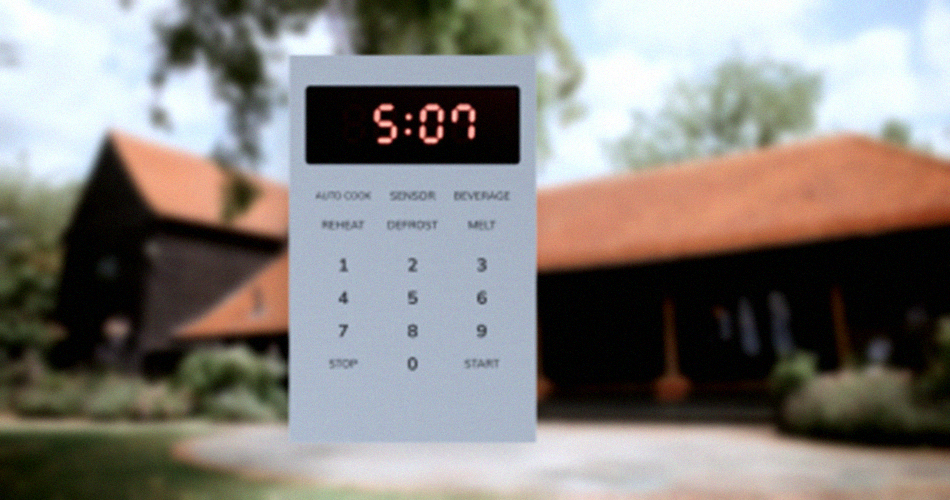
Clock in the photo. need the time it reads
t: 5:07
